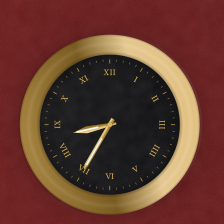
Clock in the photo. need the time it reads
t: 8:35
